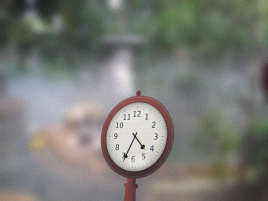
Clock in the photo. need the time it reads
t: 4:34
